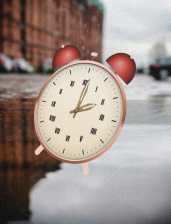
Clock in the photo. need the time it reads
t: 2:01
